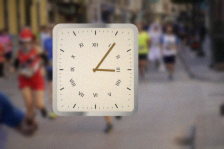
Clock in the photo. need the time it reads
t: 3:06
